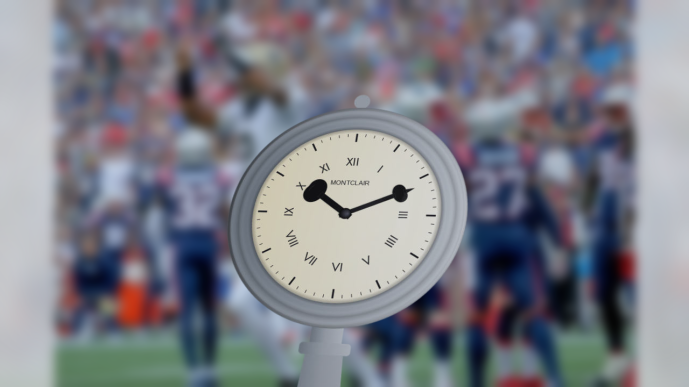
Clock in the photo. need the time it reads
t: 10:11
